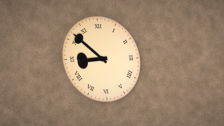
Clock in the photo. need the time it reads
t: 8:52
